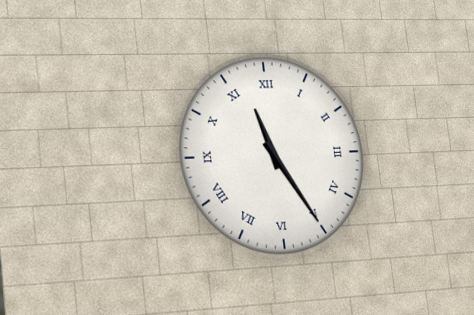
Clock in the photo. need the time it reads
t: 11:25
